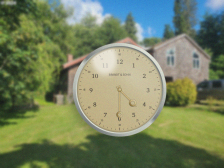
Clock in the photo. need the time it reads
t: 4:30
